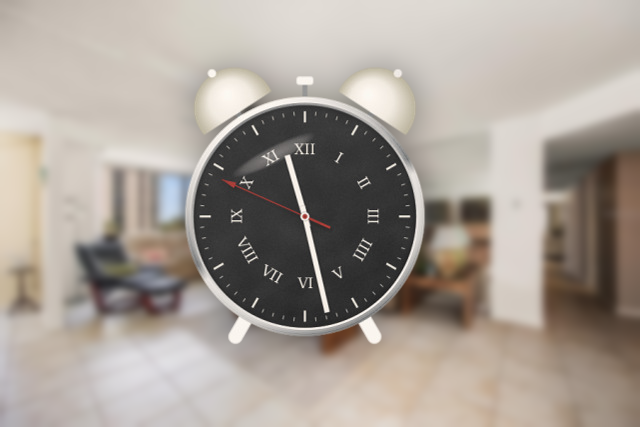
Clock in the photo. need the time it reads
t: 11:27:49
